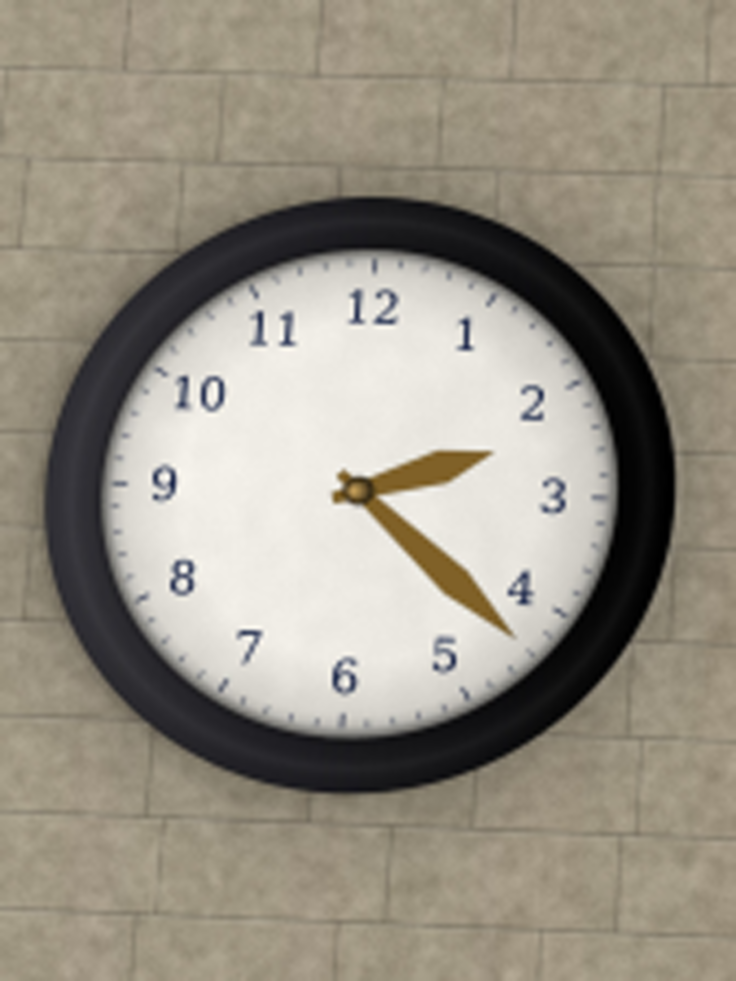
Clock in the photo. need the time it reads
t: 2:22
